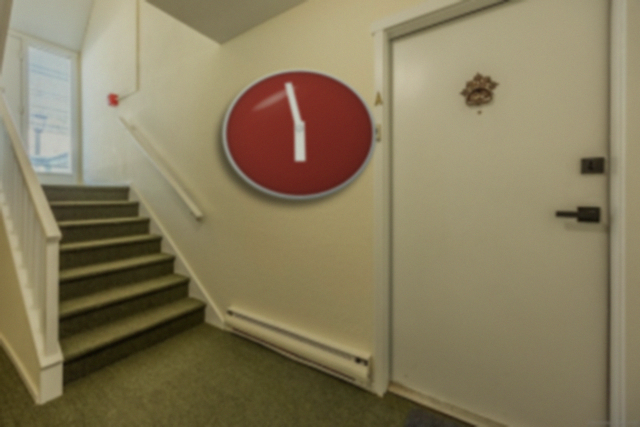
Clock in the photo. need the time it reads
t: 5:58
